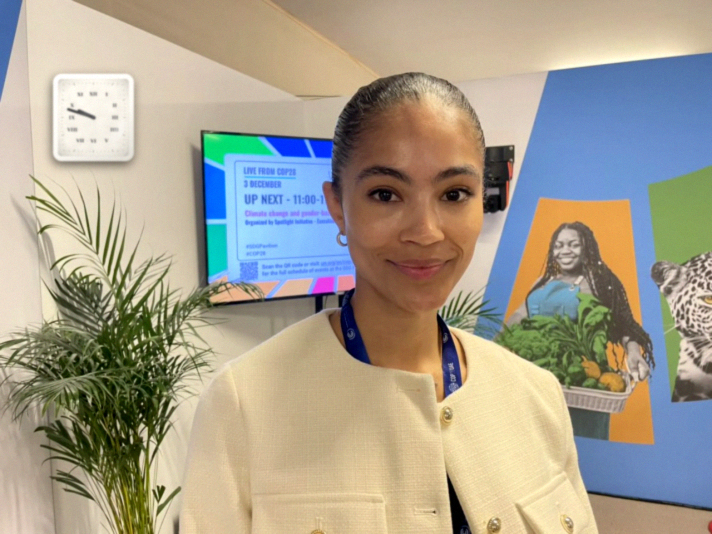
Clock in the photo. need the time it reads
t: 9:48
